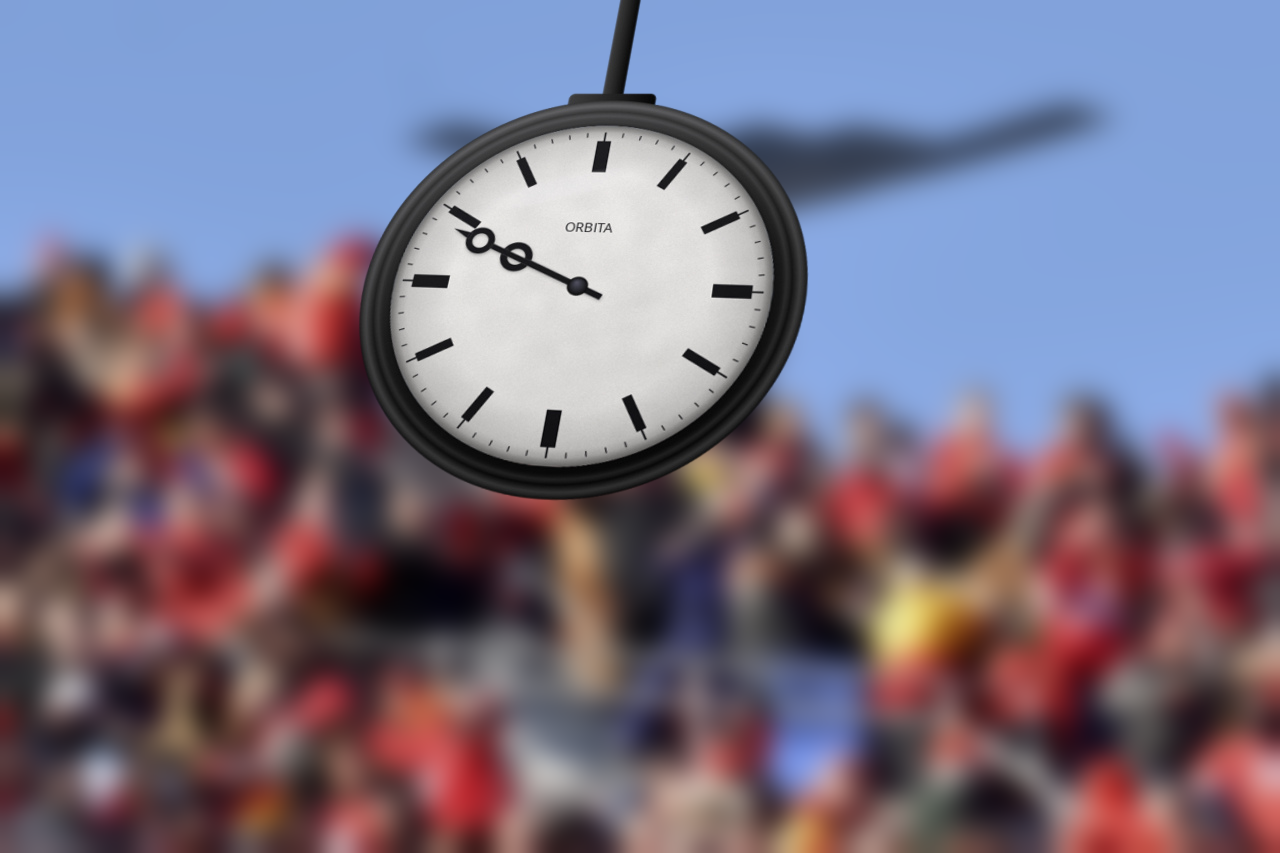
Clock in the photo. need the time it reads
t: 9:49
